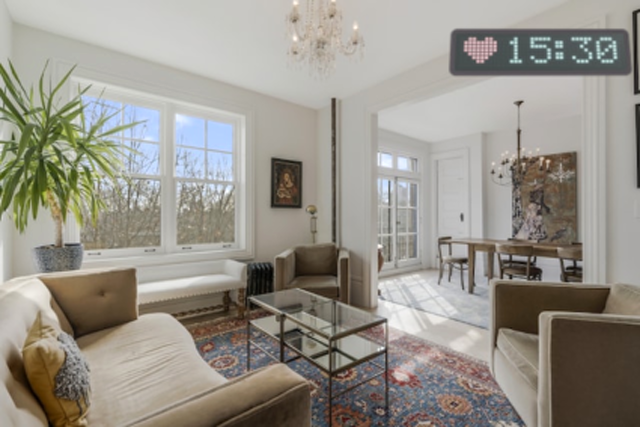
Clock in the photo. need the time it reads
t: 15:30
